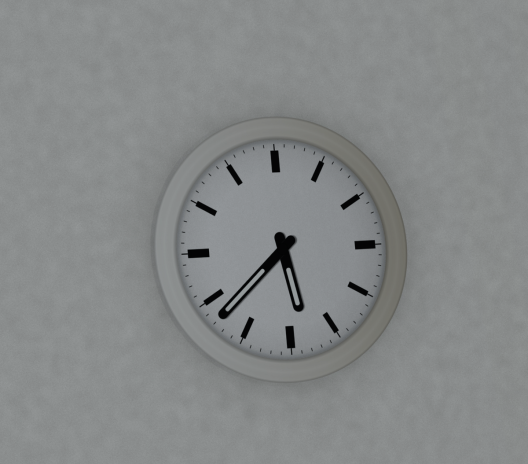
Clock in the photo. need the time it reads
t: 5:38
